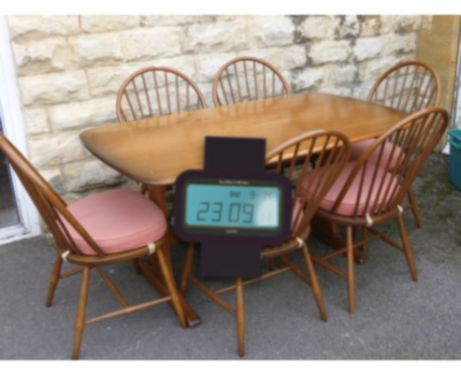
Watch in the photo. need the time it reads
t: 23:09
